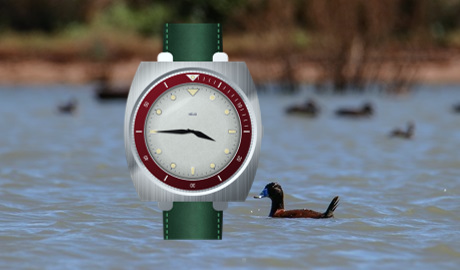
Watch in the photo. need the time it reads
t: 3:45
